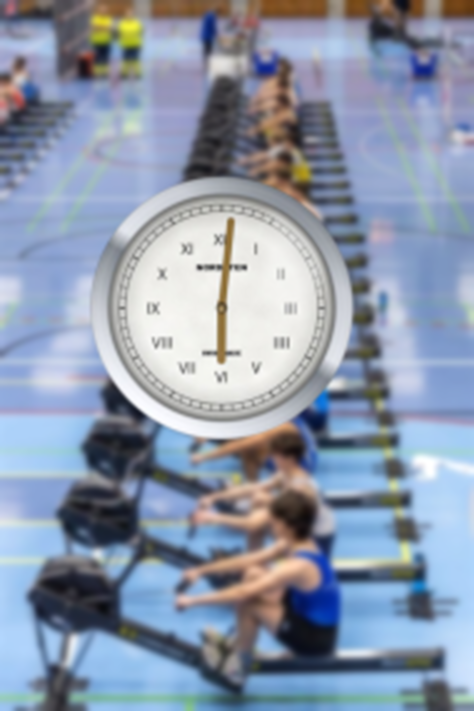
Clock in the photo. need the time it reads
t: 6:01
